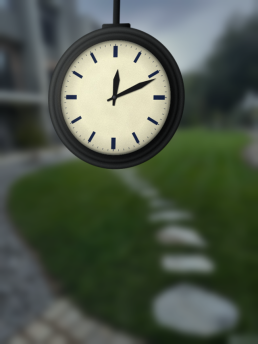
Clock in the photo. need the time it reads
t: 12:11
